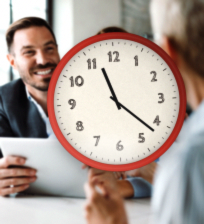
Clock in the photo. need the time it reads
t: 11:22
